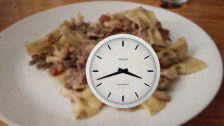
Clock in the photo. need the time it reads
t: 3:42
